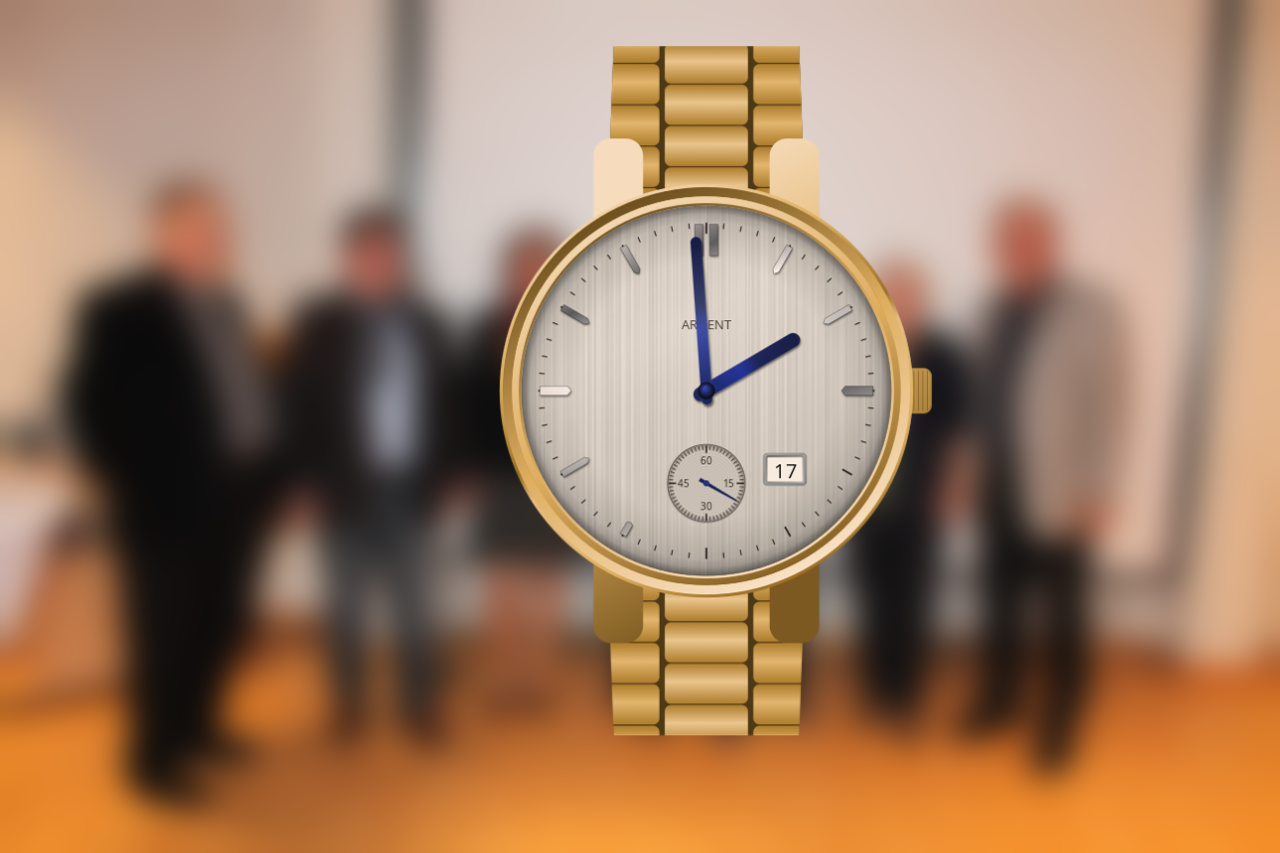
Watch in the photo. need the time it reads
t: 1:59:20
